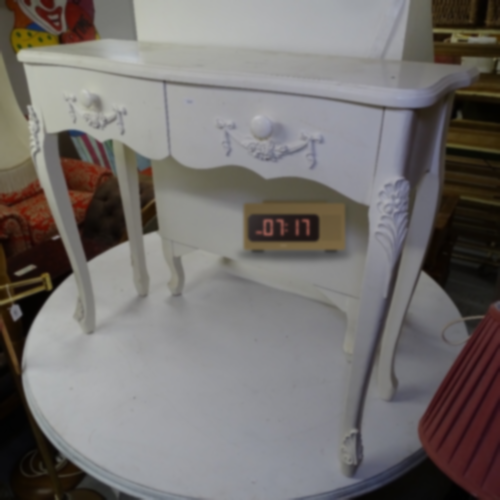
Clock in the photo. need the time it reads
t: 7:17
